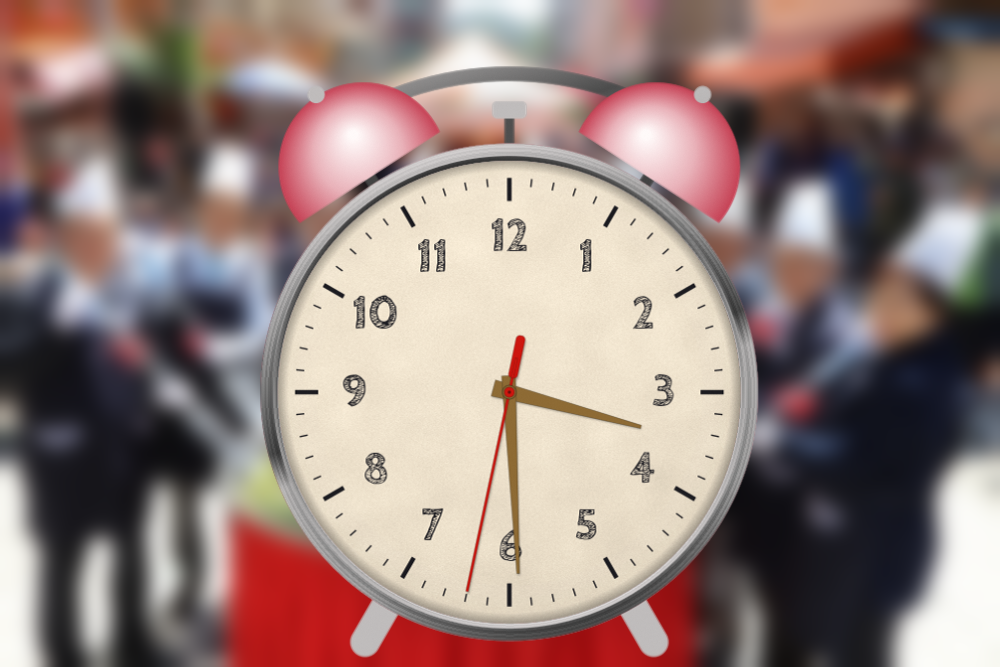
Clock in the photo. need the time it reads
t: 3:29:32
